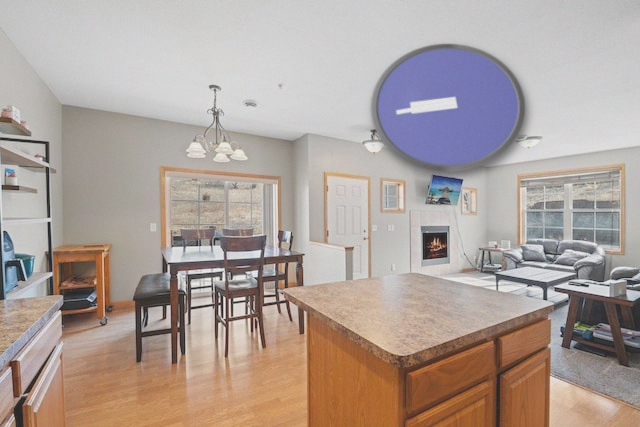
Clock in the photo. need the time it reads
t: 8:43
